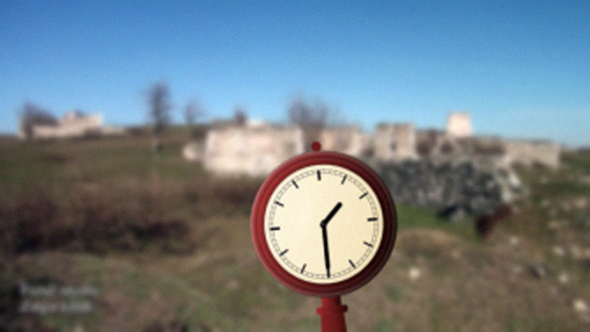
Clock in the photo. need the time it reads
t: 1:30
